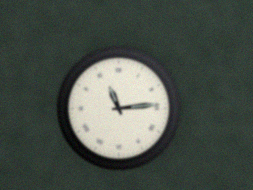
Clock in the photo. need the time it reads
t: 11:14
